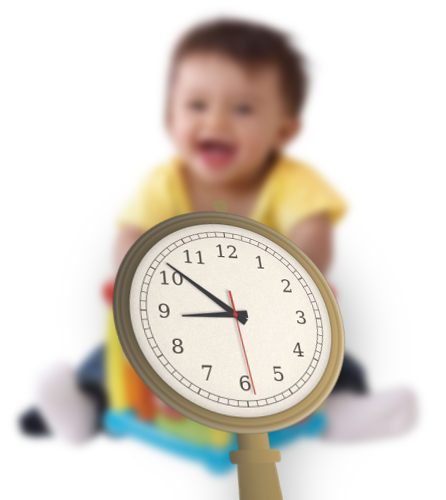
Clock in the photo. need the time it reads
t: 8:51:29
